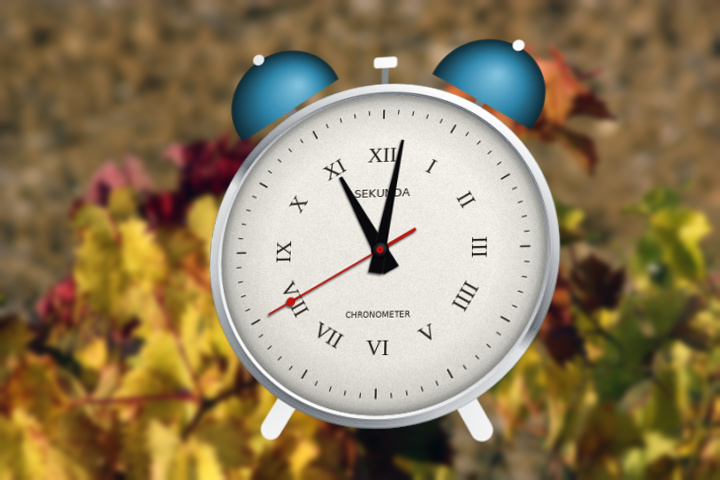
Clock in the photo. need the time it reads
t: 11:01:40
